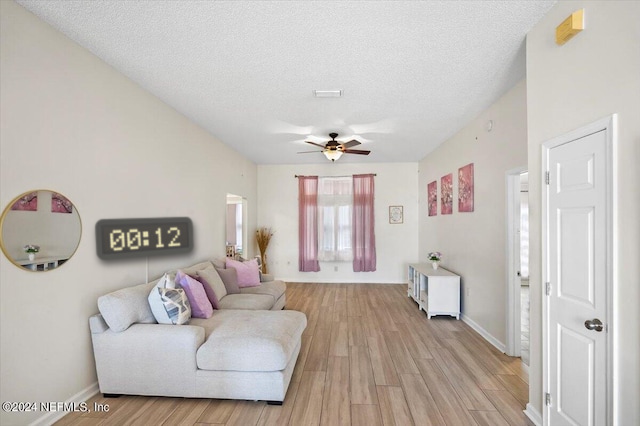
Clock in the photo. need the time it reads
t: 0:12
